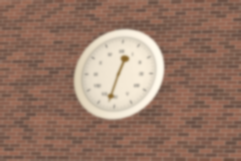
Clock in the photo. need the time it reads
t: 12:32
